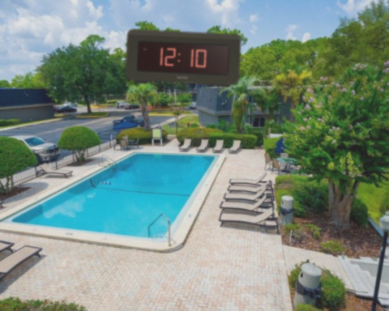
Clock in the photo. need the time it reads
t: 12:10
